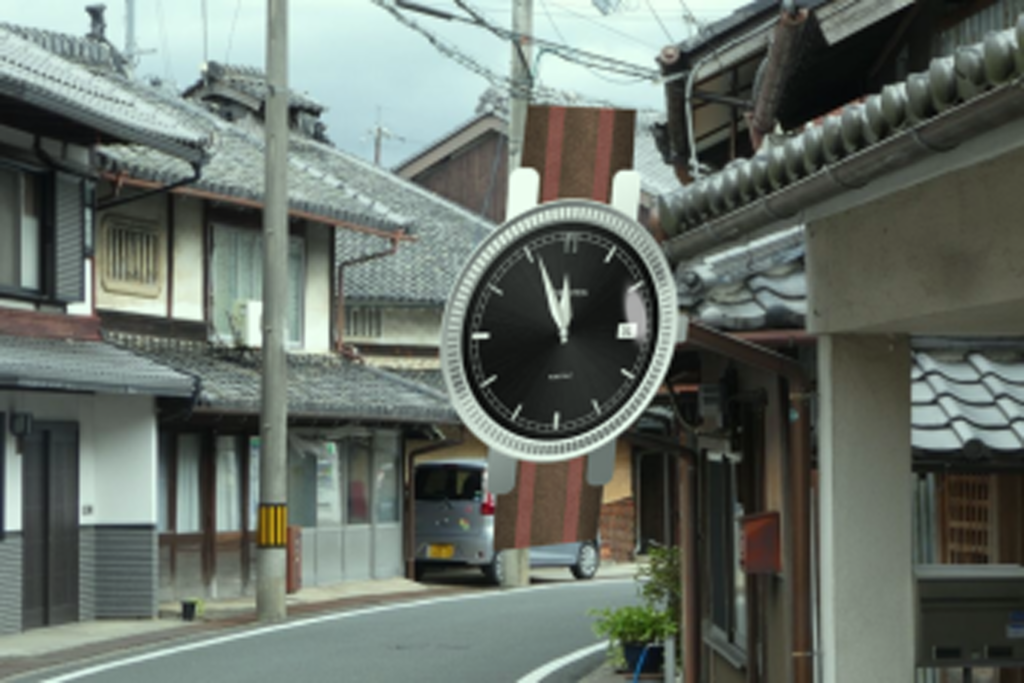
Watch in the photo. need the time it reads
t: 11:56
